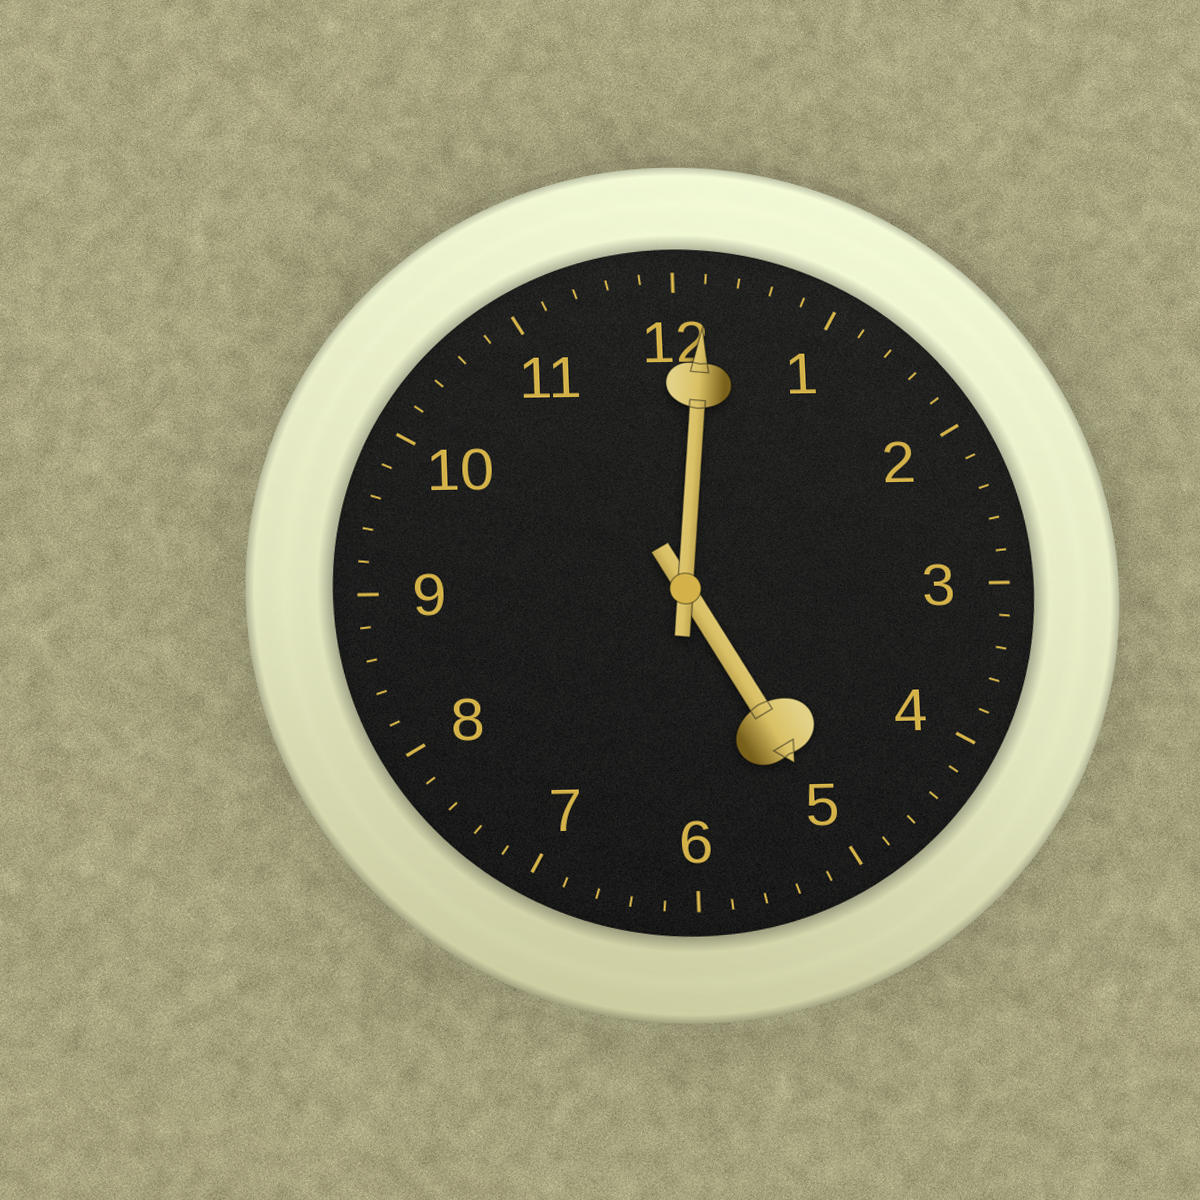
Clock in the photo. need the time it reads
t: 5:01
